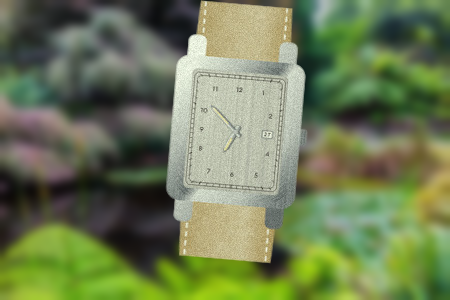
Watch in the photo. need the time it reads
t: 6:52
